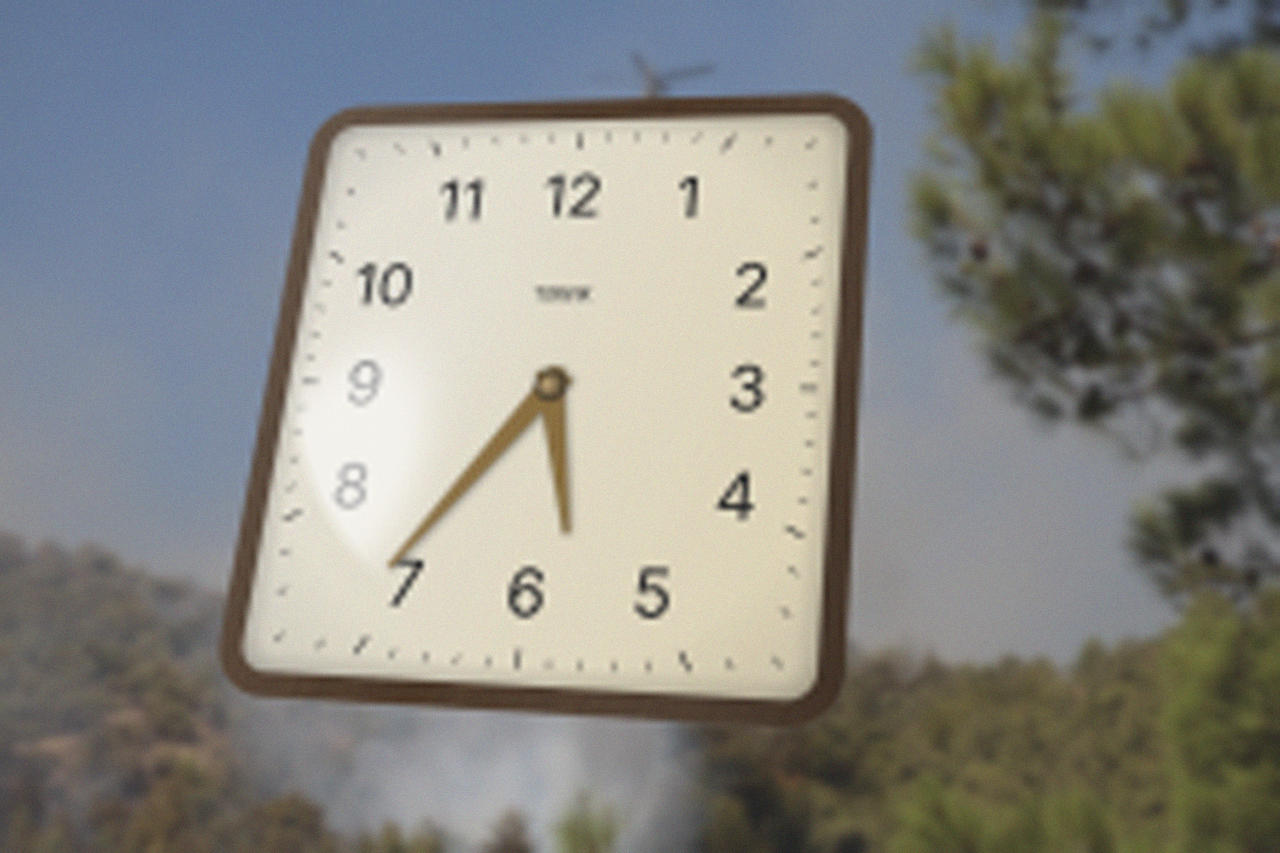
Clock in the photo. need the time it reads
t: 5:36
